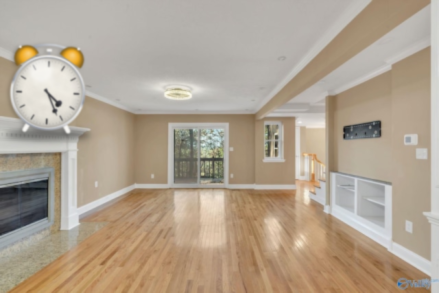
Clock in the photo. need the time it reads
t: 4:26
